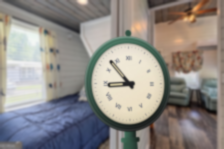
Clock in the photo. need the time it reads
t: 8:53
